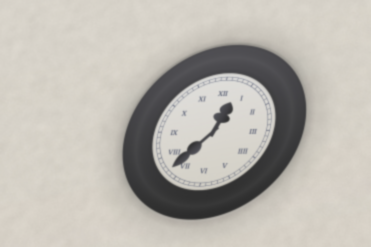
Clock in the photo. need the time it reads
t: 12:37
